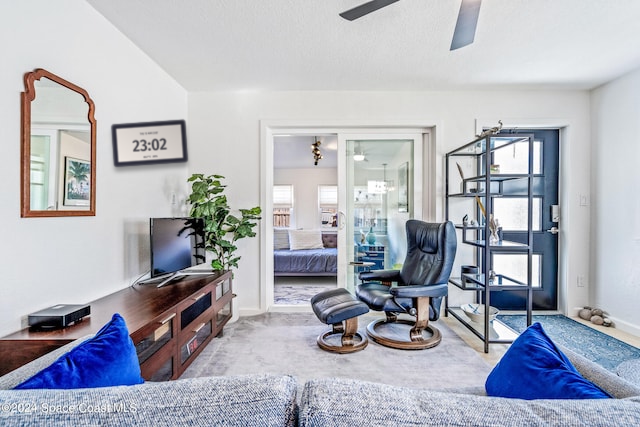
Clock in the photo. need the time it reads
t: 23:02
